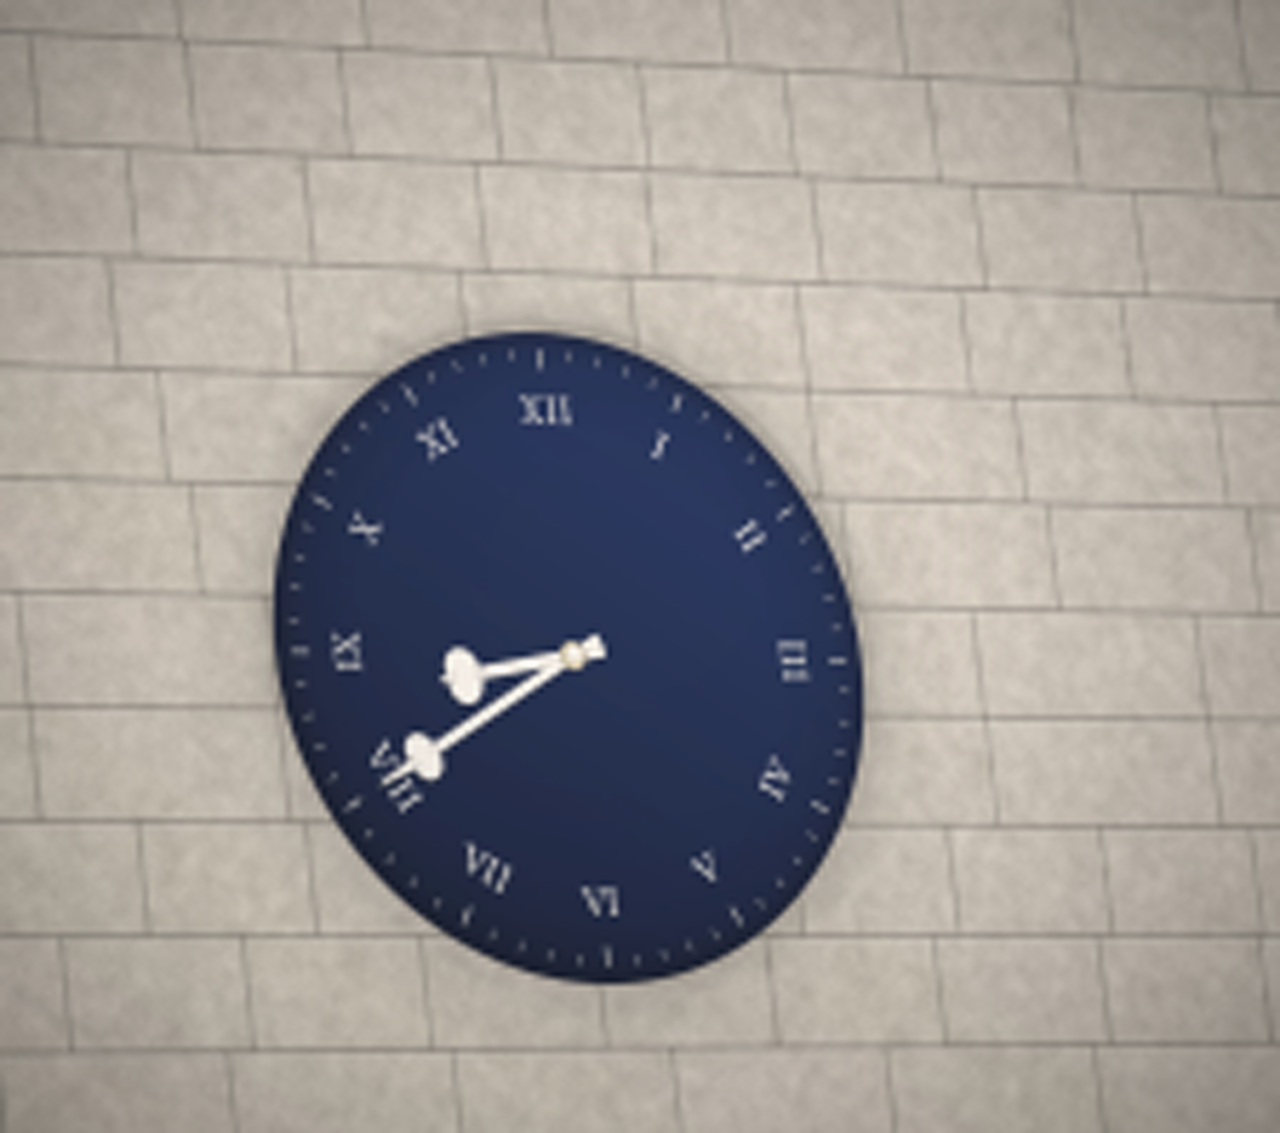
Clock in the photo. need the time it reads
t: 8:40
